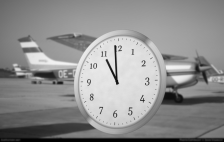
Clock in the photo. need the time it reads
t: 10:59
